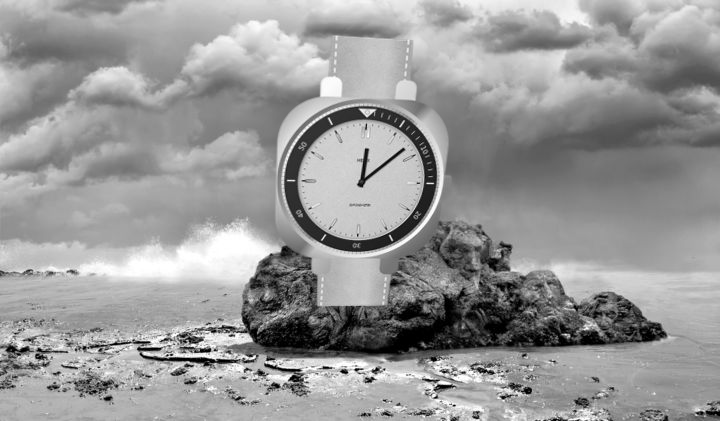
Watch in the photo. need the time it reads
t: 12:08
